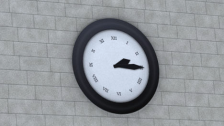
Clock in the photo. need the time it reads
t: 2:15
